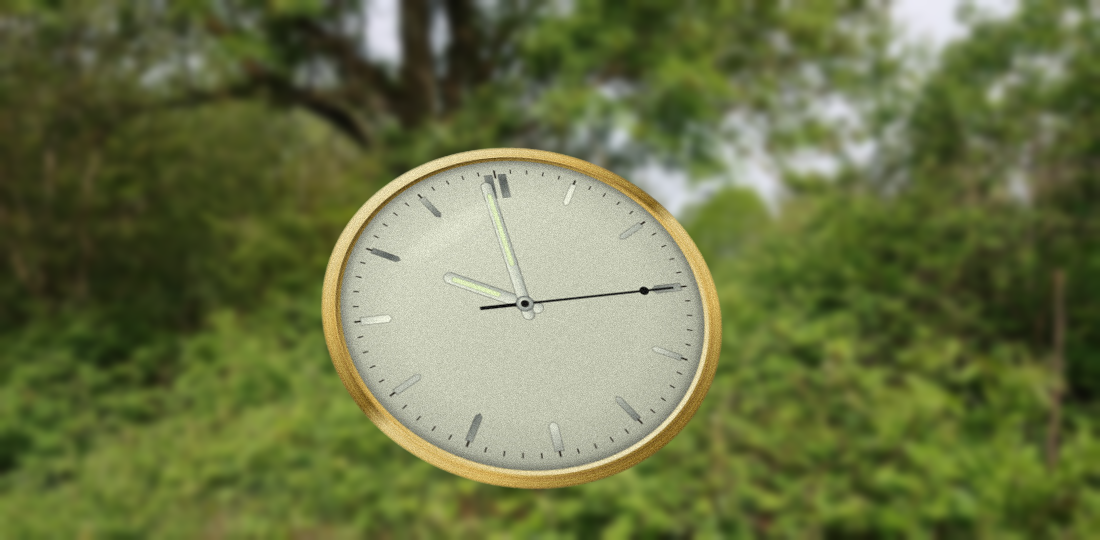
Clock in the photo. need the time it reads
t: 9:59:15
